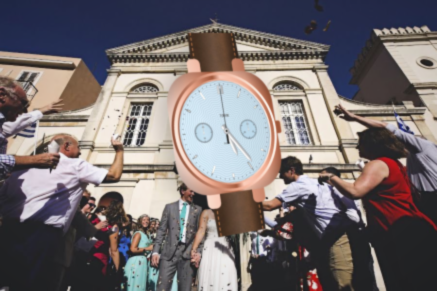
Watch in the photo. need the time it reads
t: 5:24
